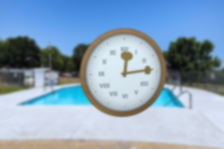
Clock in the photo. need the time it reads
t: 12:14
